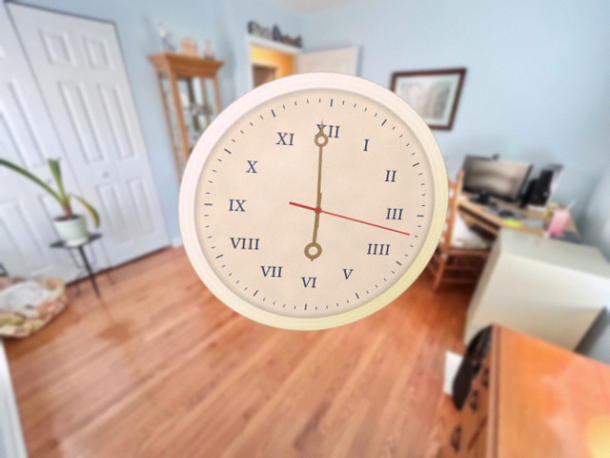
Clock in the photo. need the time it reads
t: 5:59:17
